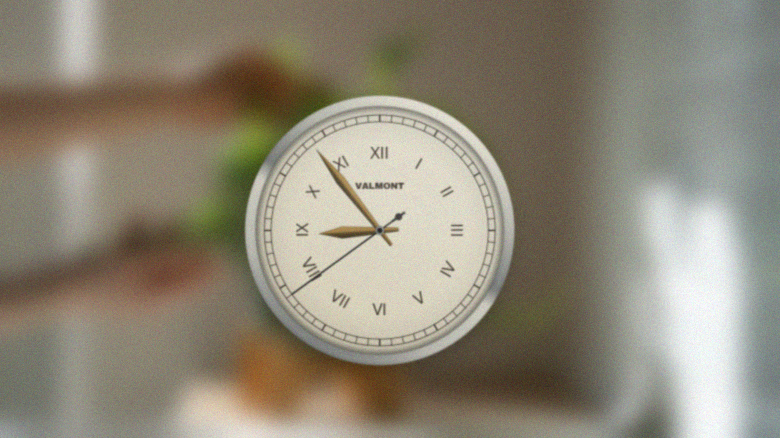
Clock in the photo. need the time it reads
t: 8:53:39
